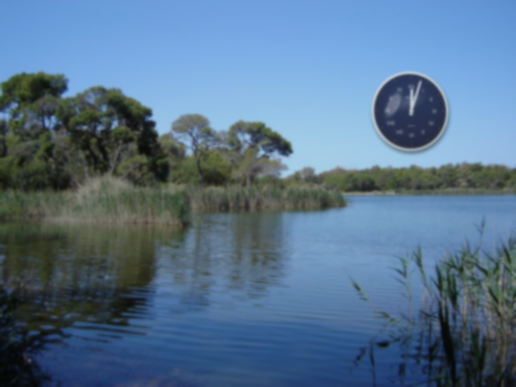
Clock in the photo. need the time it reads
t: 12:03
